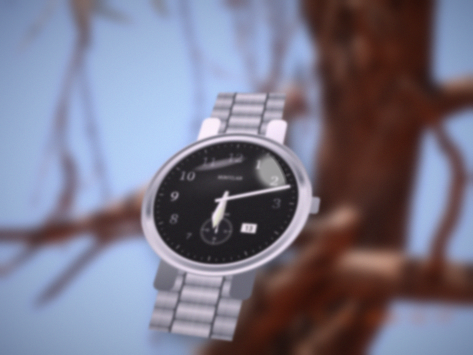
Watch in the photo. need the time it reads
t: 6:12
